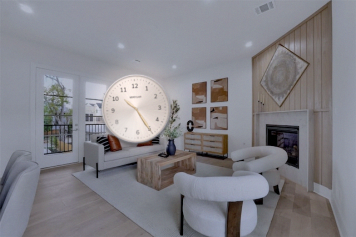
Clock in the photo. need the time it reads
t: 10:25
